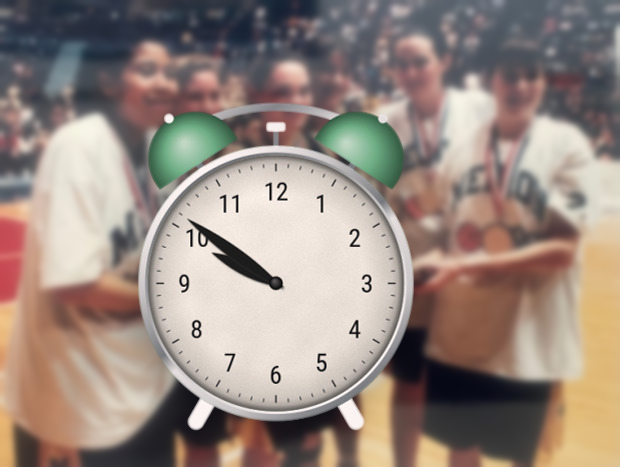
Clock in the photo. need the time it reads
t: 9:51
